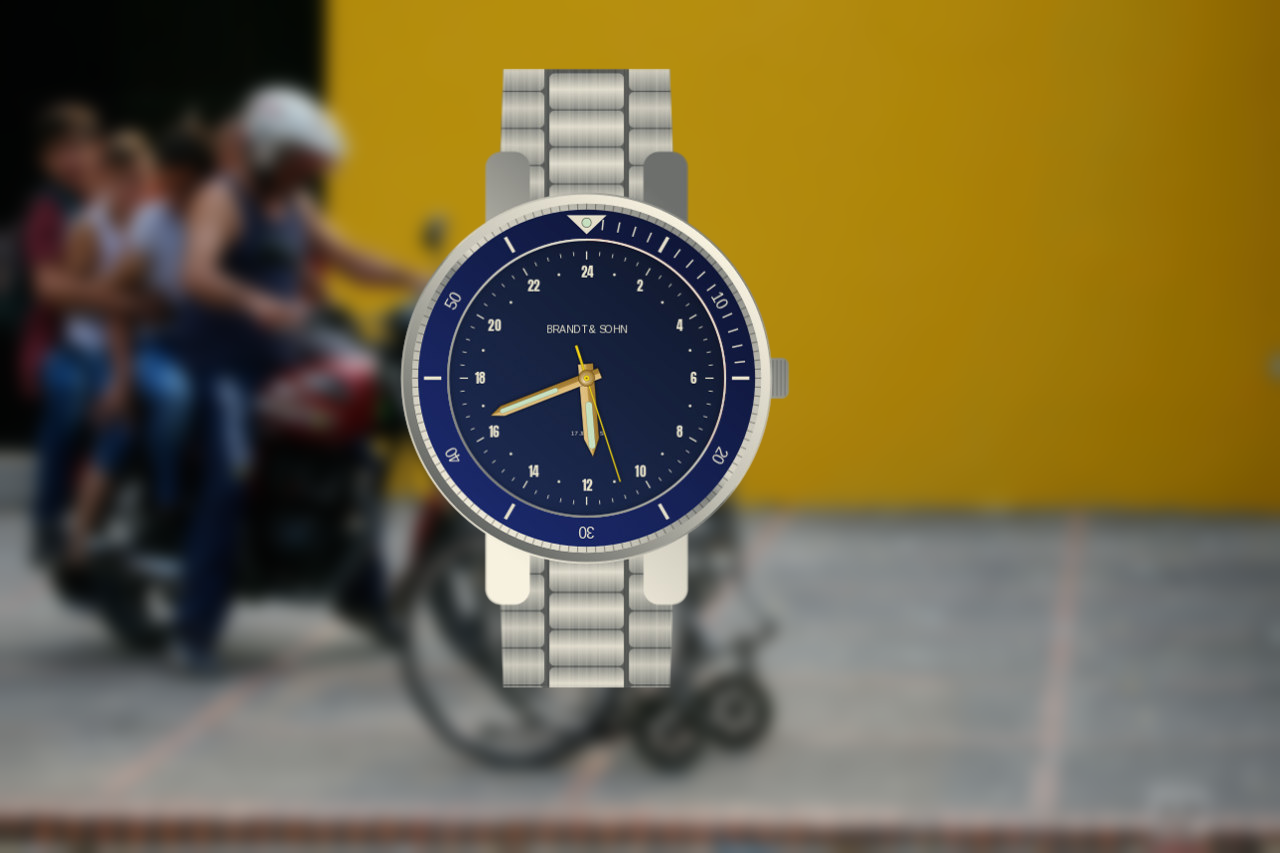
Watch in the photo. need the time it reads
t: 11:41:27
